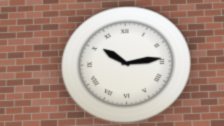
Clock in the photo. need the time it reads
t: 10:14
